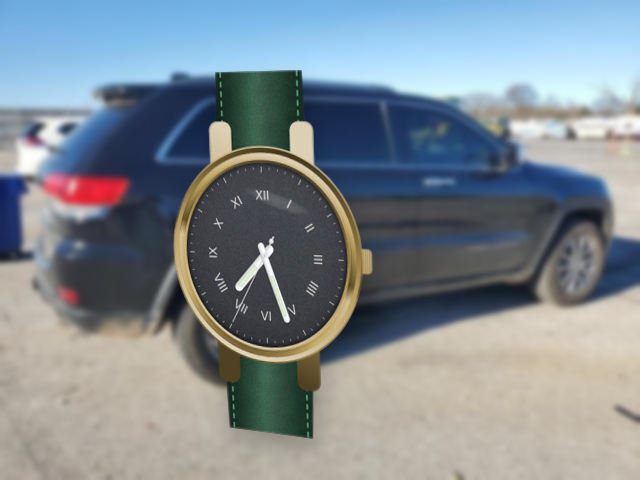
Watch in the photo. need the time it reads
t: 7:26:35
